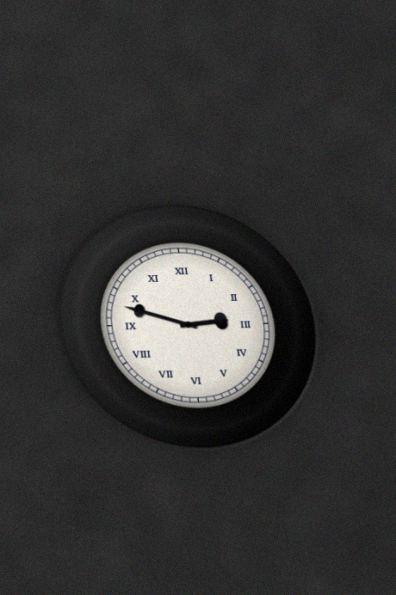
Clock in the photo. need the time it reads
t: 2:48
